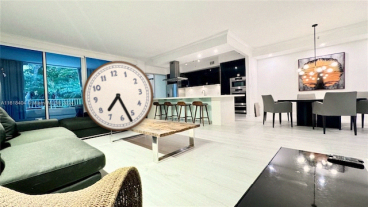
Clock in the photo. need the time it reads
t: 7:27
